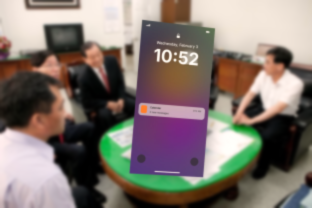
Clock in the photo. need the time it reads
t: 10:52
